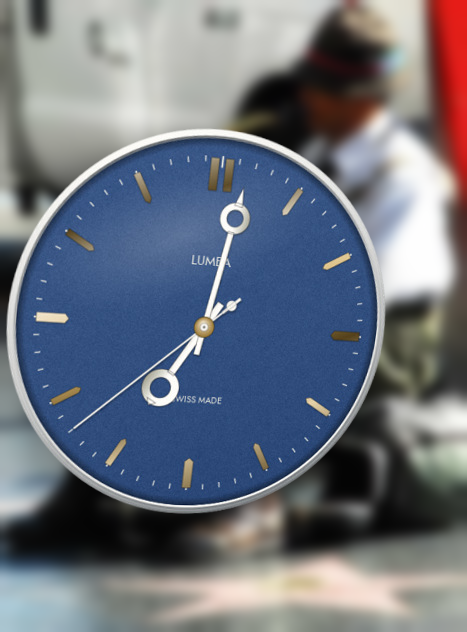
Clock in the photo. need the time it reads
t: 7:01:38
